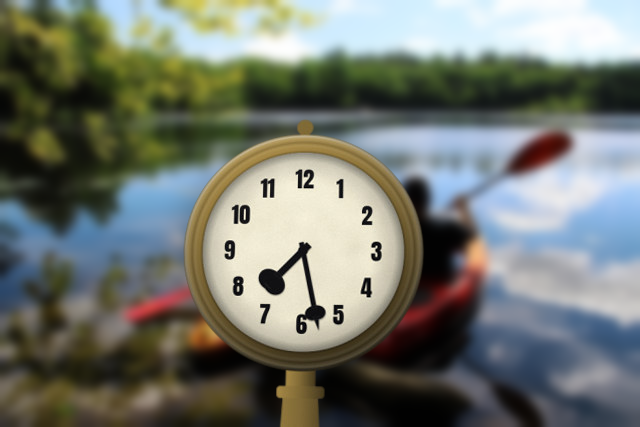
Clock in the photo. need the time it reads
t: 7:28
